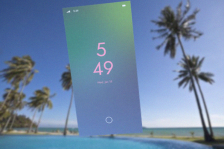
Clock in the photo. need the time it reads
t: 5:49
